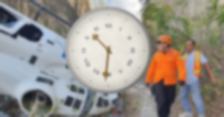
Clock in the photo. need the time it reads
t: 10:31
